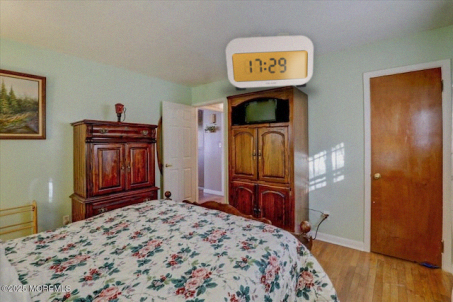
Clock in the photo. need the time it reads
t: 17:29
